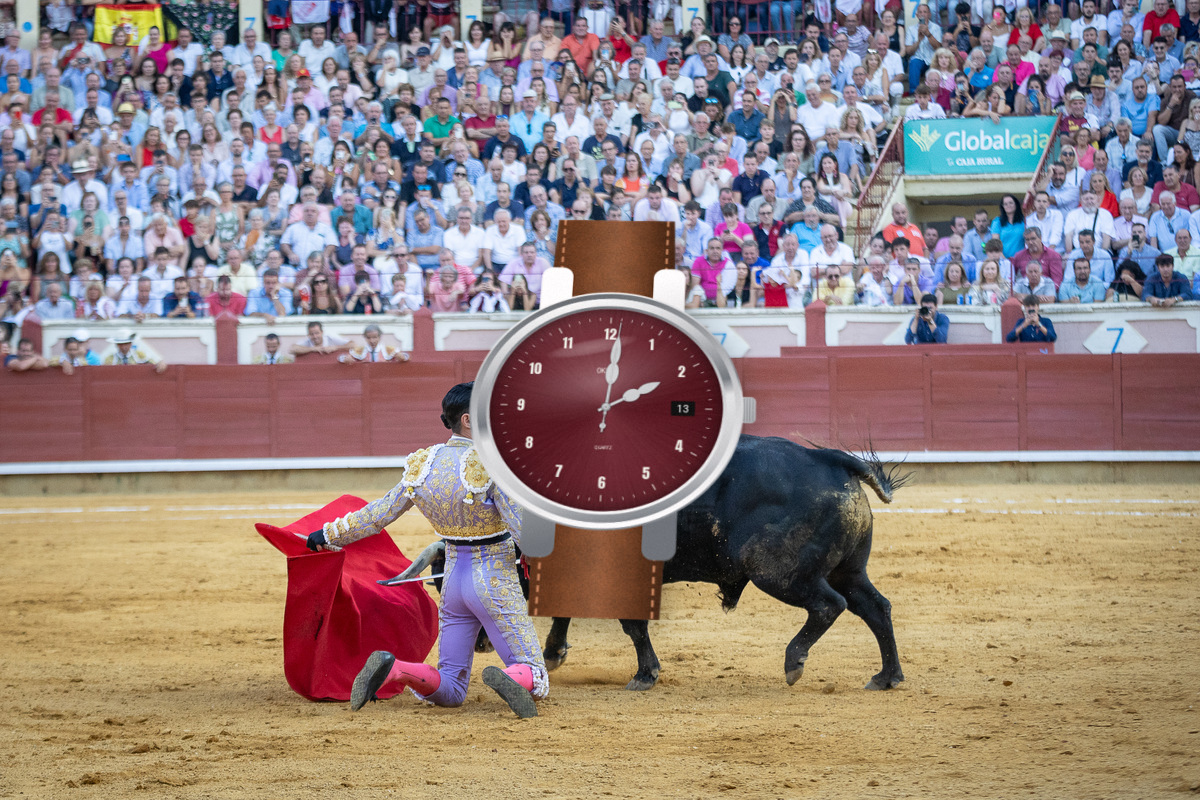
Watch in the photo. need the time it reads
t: 2:01:01
